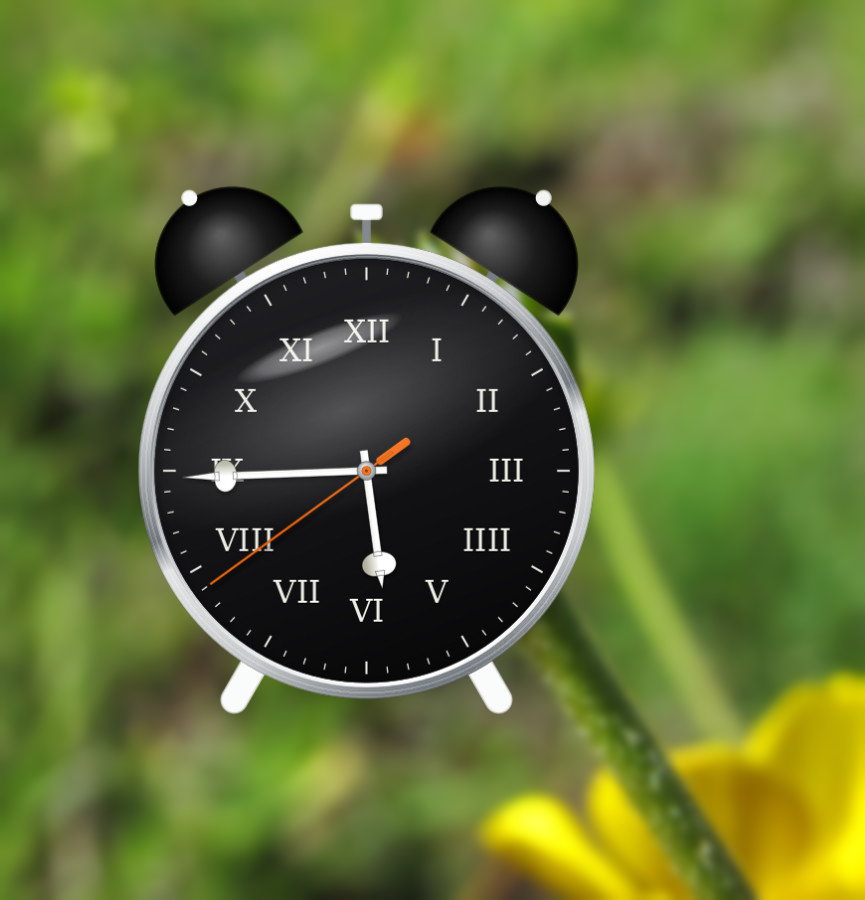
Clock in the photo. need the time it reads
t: 5:44:39
